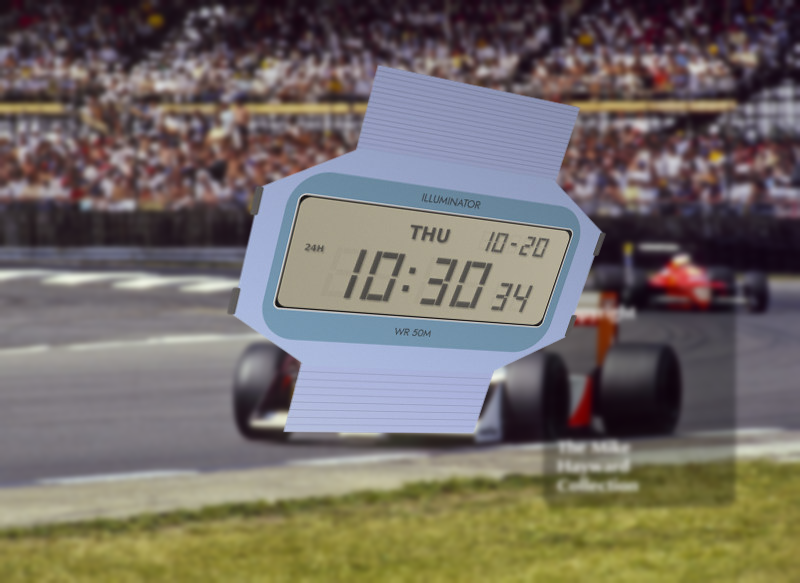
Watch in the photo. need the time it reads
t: 10:30:34
